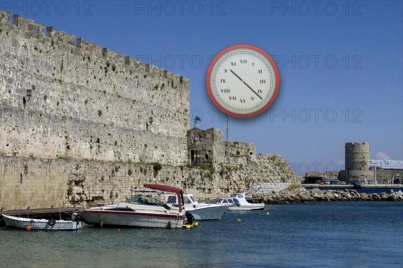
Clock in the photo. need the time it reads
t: 10:22
